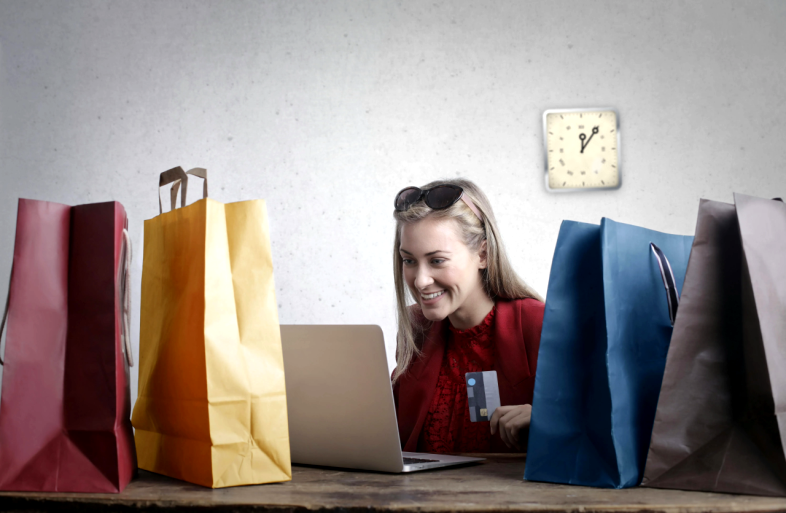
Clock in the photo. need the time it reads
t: 12:06
